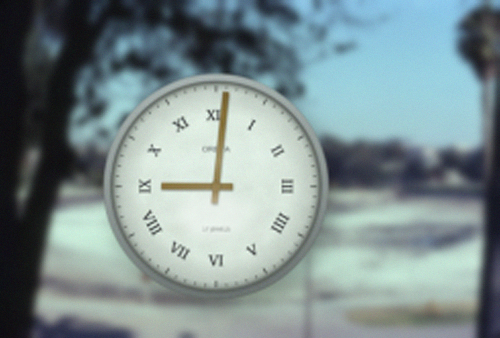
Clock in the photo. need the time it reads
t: 9:01
